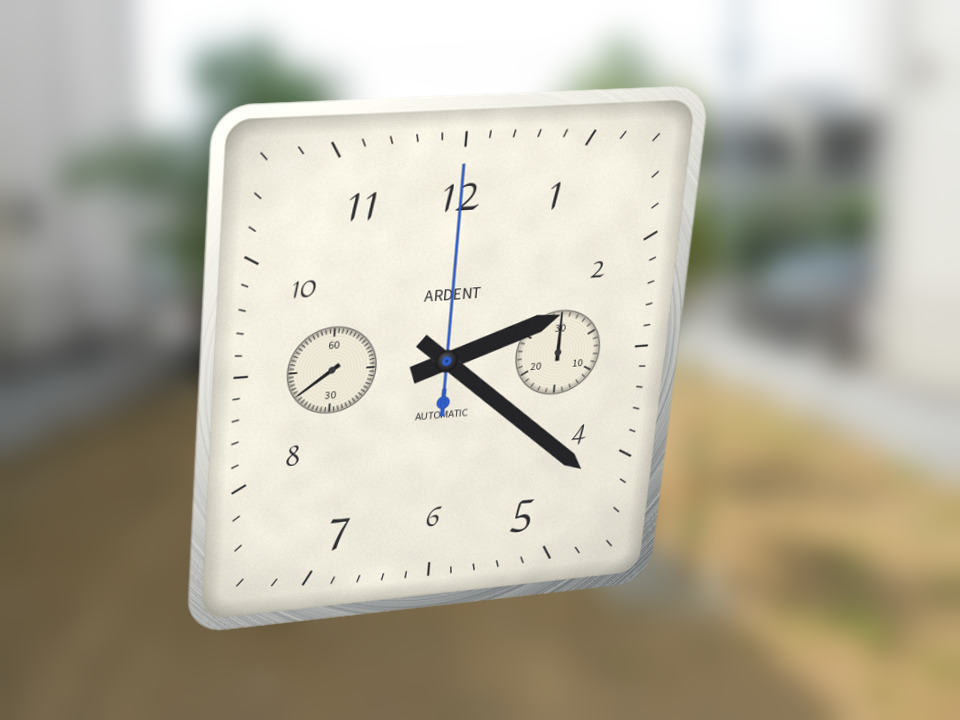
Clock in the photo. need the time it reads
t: 2:21:39
